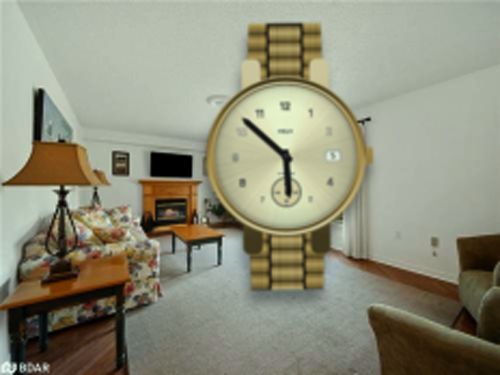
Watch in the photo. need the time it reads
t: 5:52
